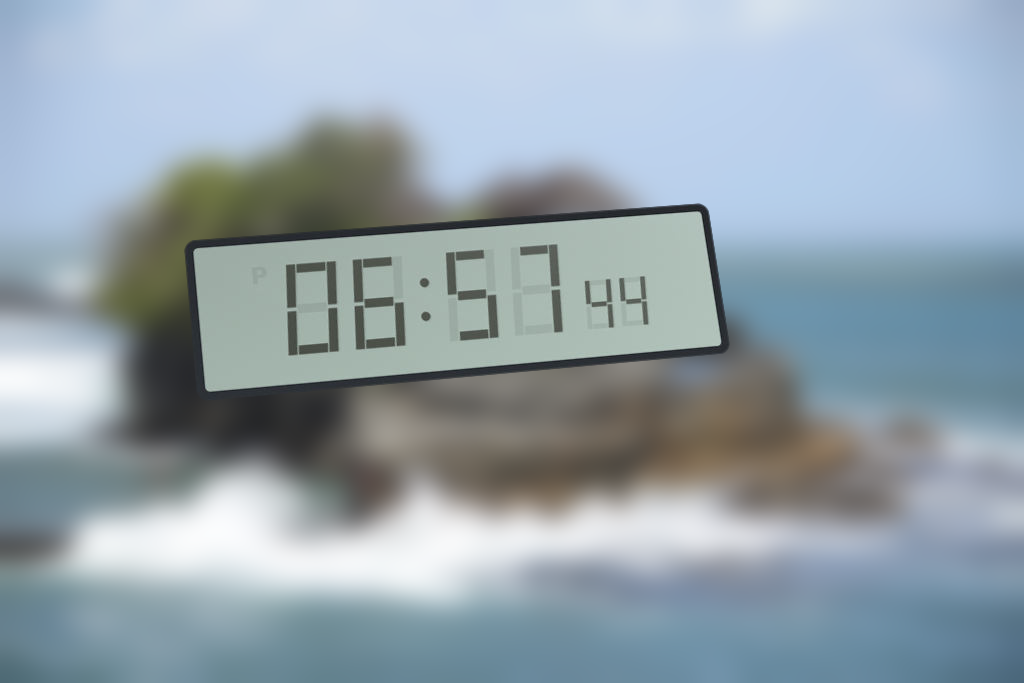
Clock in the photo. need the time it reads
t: 6:57:44
